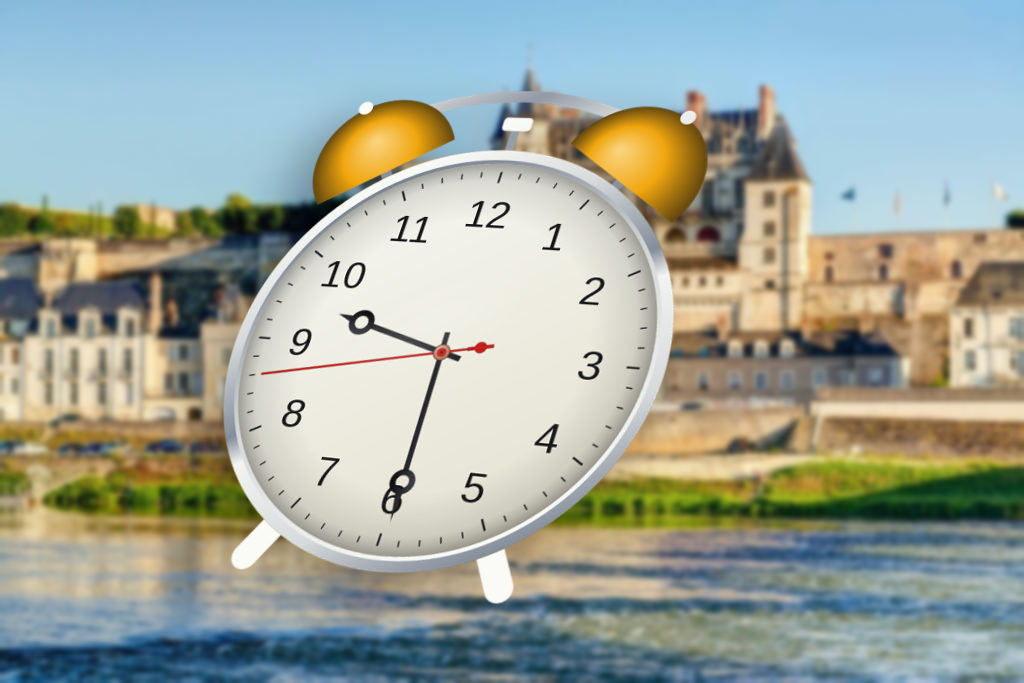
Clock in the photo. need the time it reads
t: 9:29:43
